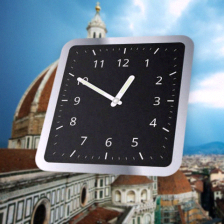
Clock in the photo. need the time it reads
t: 12:50
